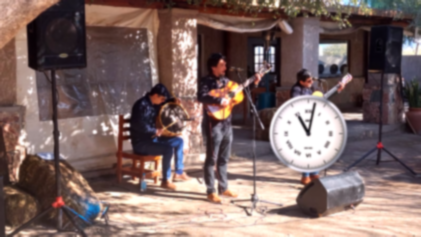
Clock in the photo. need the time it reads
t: 11:02
